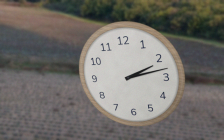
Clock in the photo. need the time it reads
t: 2:13
